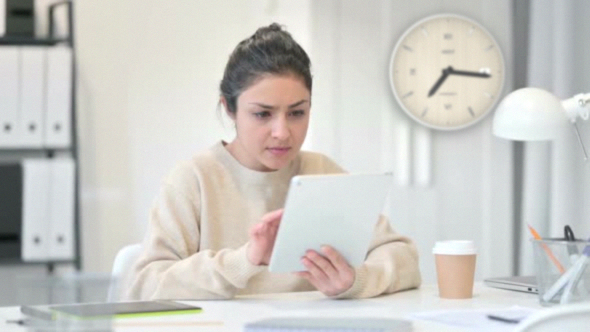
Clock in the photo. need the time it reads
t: 7:16
